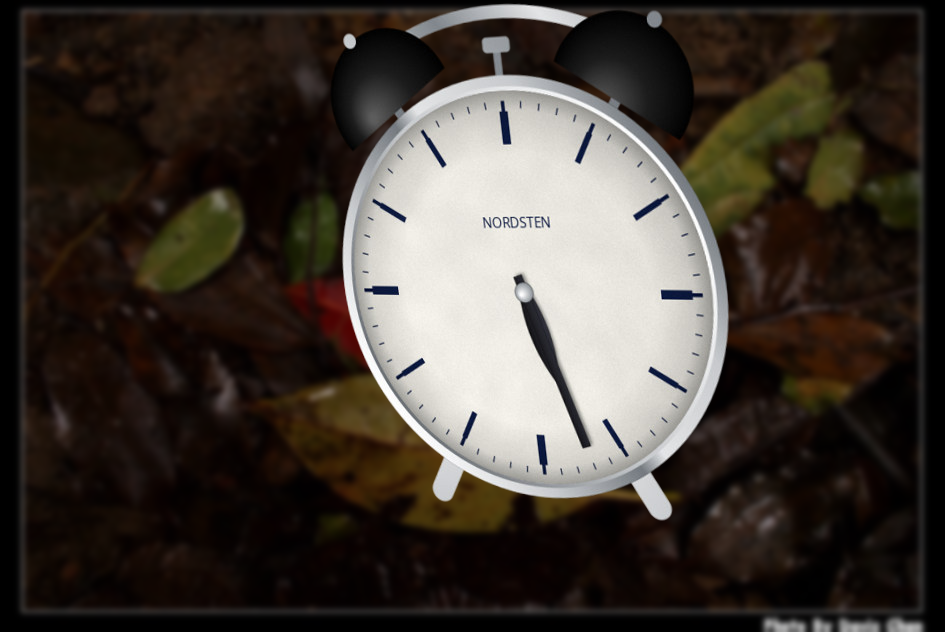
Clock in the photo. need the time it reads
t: 5:27
